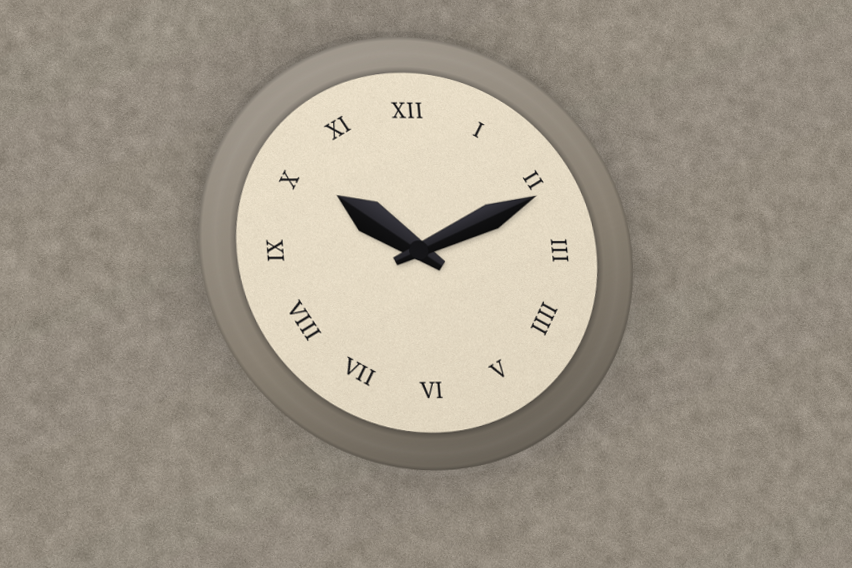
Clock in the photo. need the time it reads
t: 10:11
